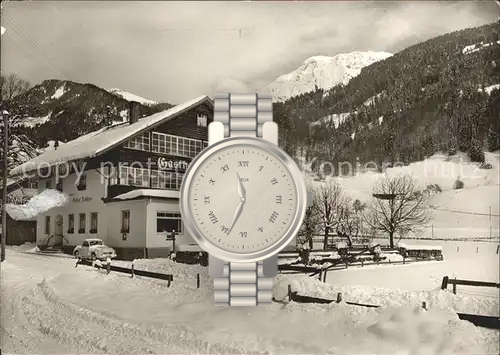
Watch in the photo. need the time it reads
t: 11:34
